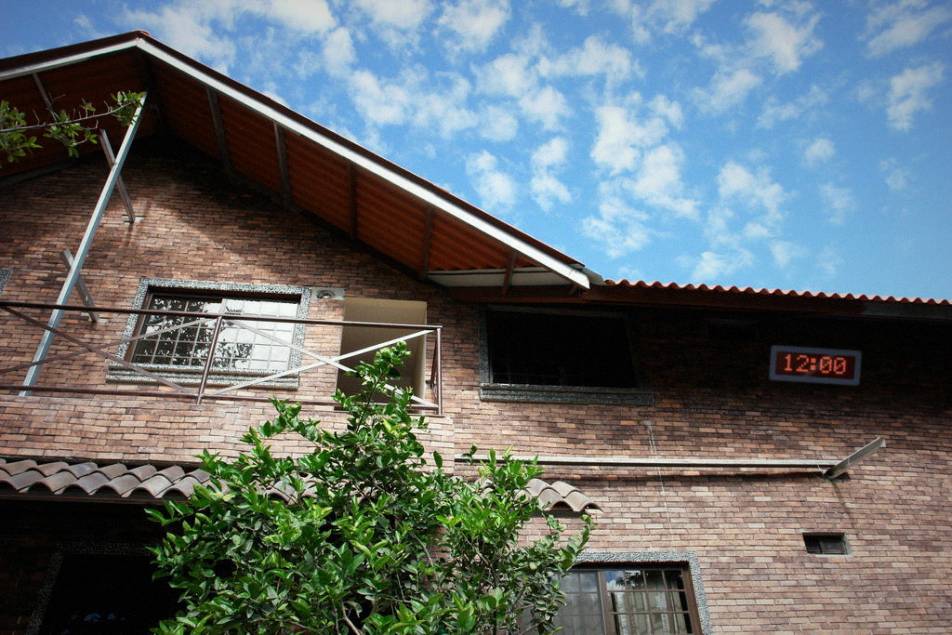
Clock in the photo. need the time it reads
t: 12:00
